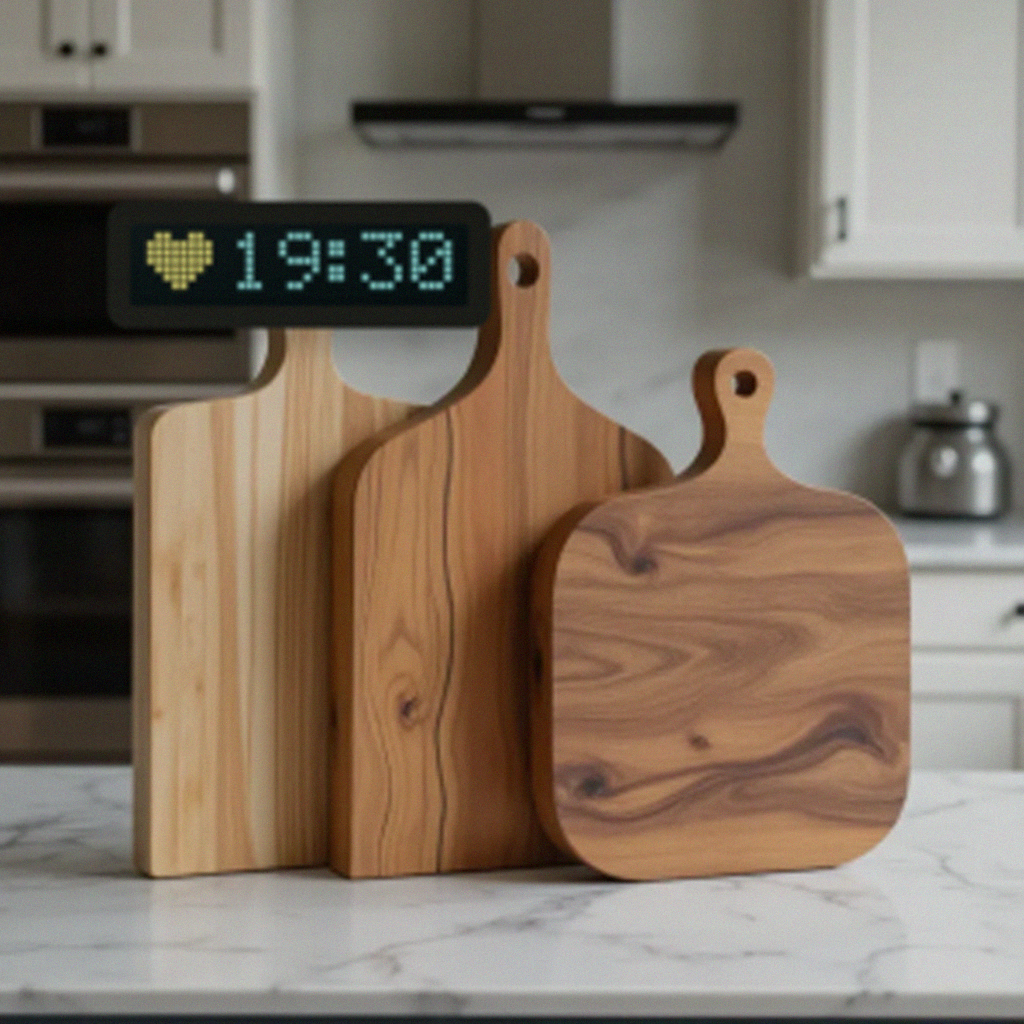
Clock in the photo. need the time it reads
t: 19:30
